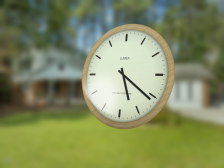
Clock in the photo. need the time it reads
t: 5:21
